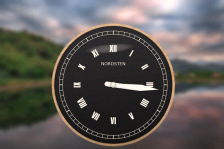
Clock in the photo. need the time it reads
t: 3:16
